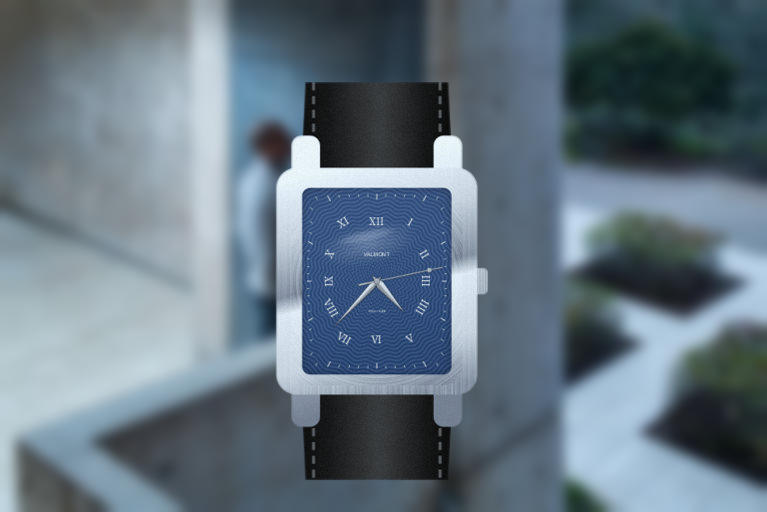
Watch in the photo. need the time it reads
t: 4:37:13
